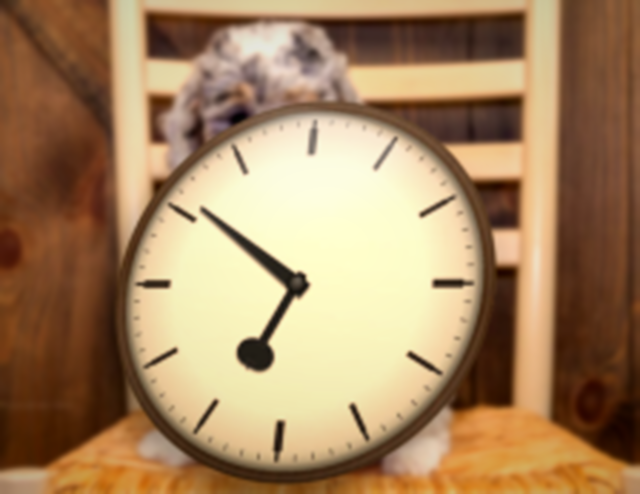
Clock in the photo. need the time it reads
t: 6:51
